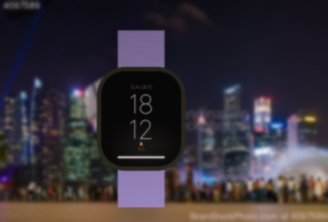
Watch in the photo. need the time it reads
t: 18:12
